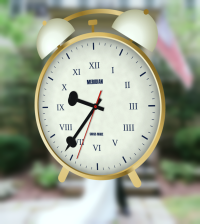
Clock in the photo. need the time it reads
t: 9:36:34
